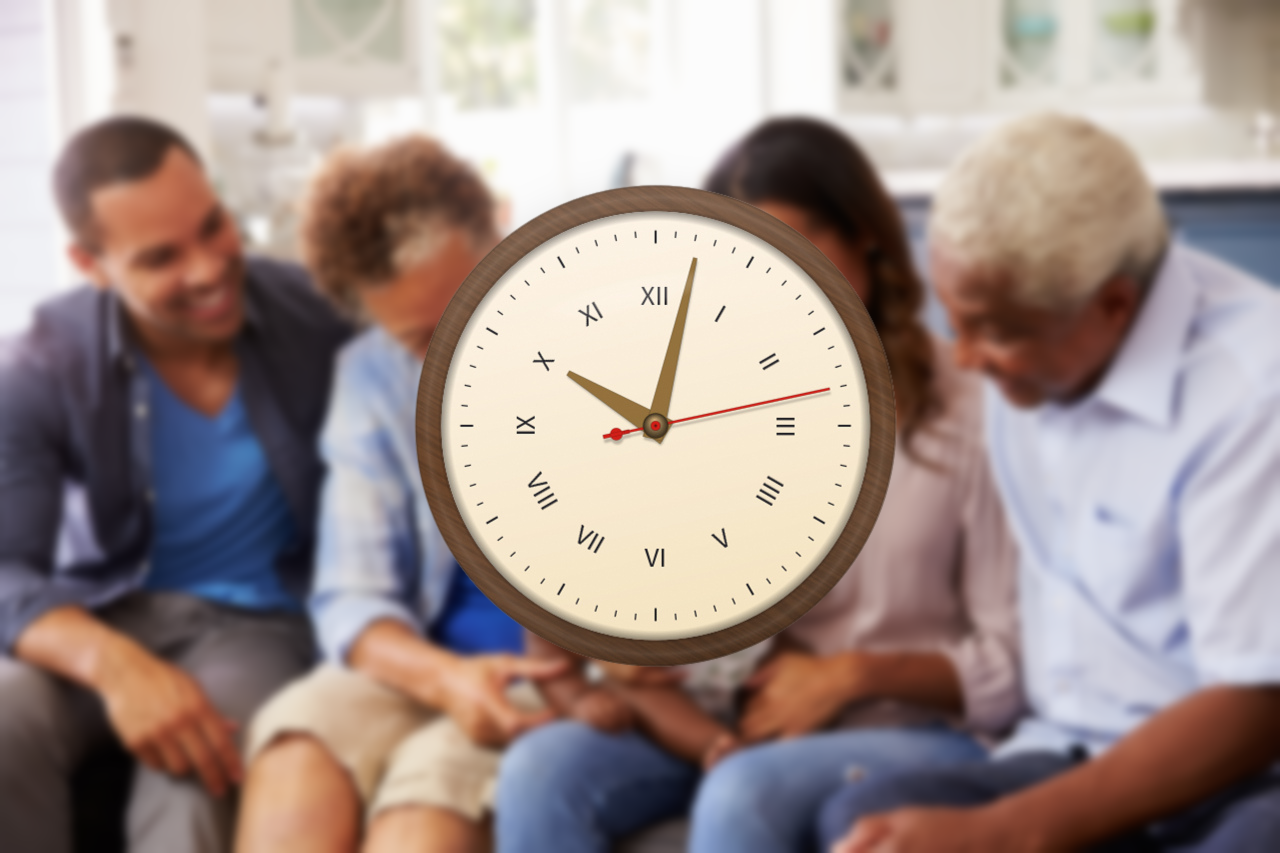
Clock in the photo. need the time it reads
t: 10:02:13
